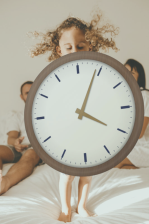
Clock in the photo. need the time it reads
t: 4:04
